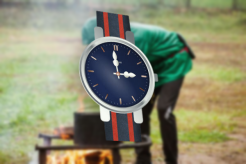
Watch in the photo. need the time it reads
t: 2:59
